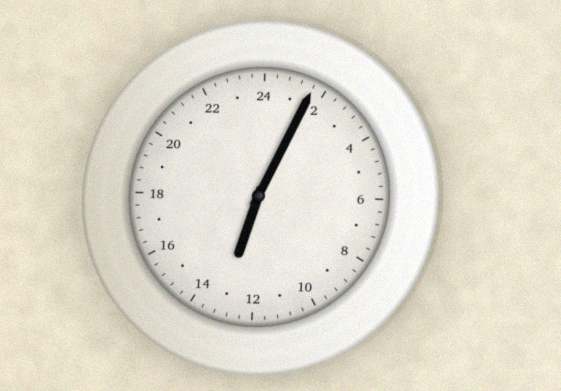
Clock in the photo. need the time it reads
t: 13:04
